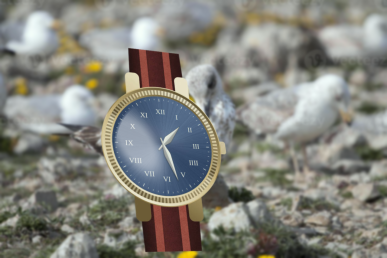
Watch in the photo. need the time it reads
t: 1:27
